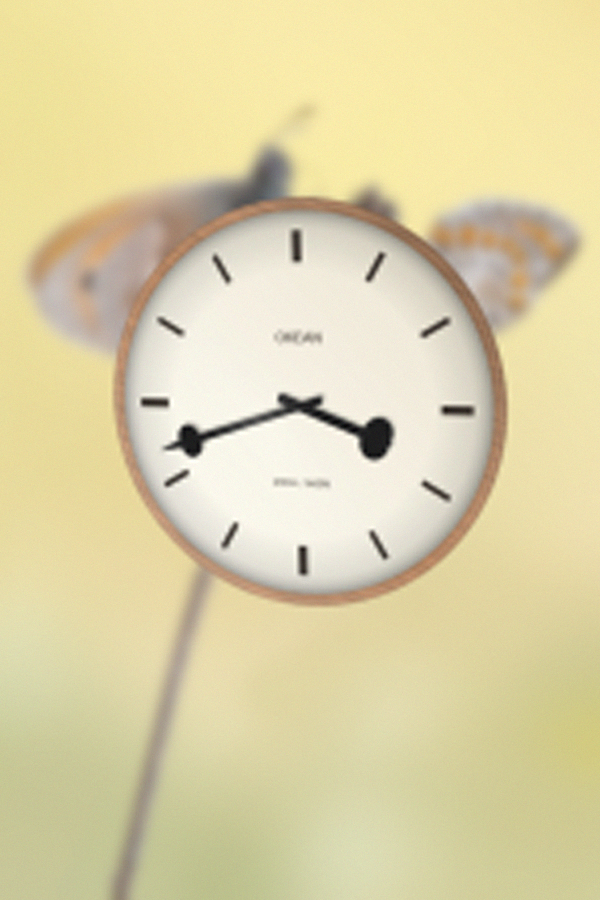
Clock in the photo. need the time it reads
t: 3:42
